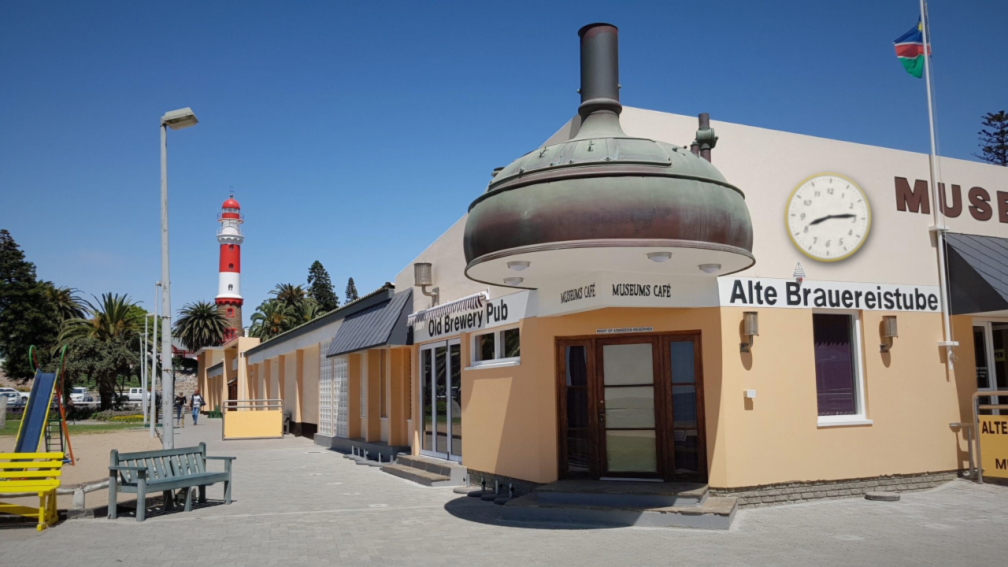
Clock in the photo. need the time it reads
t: 8:14
